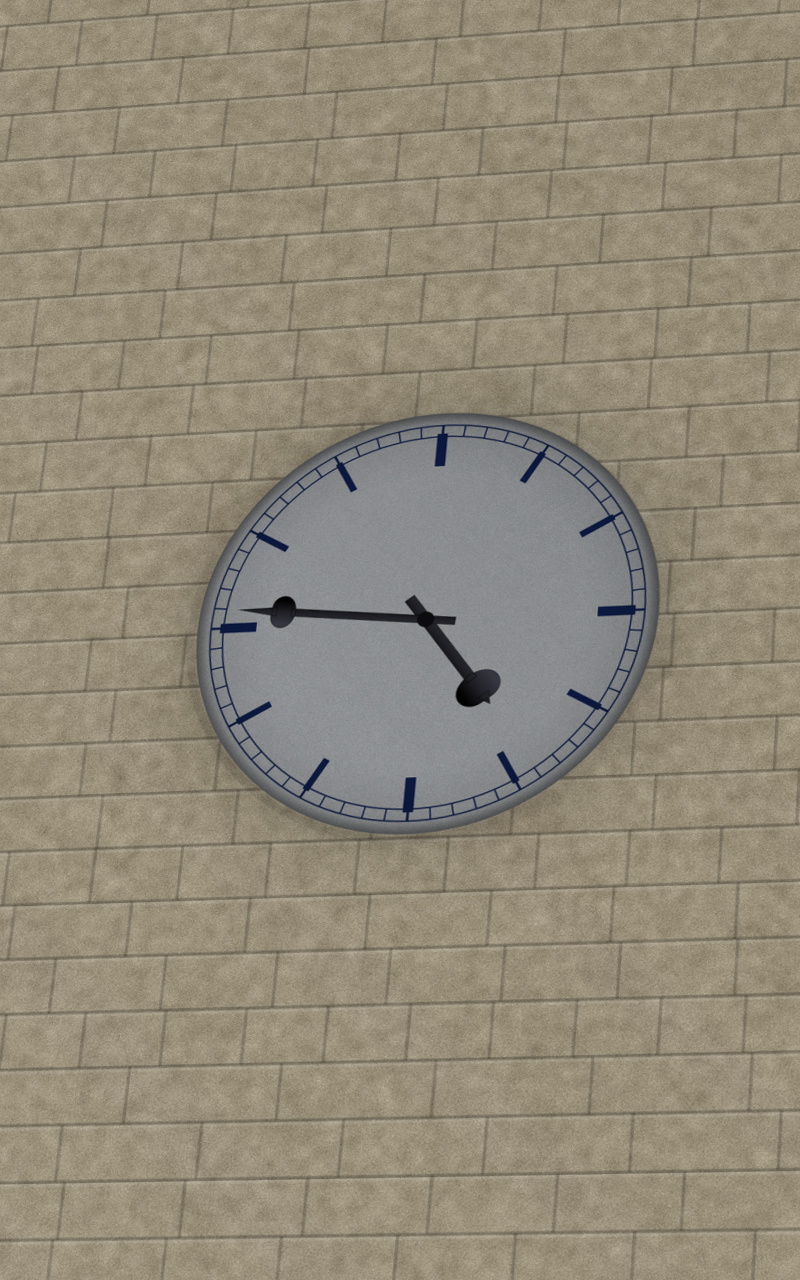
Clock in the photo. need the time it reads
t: 4:46
